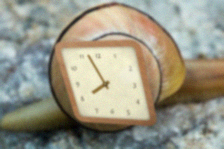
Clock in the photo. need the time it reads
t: 7:57
